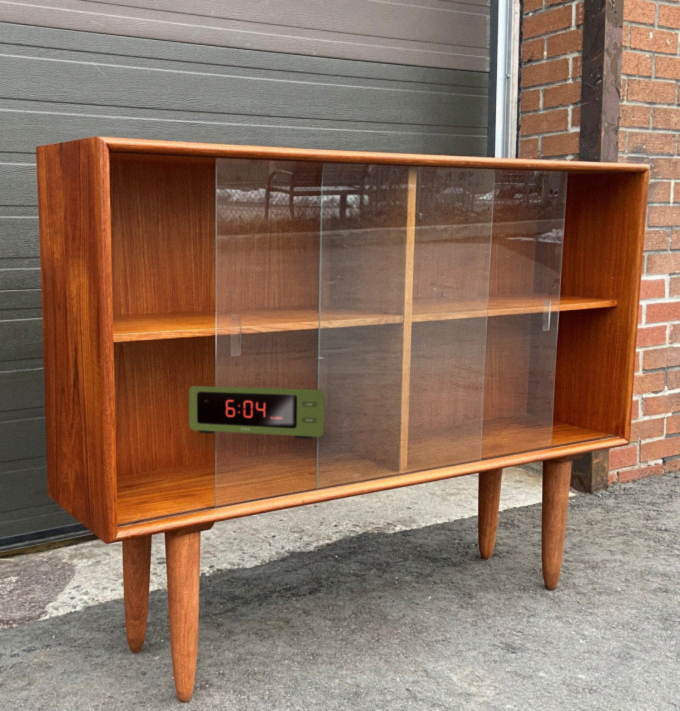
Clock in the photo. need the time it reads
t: 6:04
